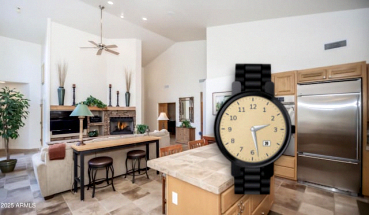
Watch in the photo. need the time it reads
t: 2:28
